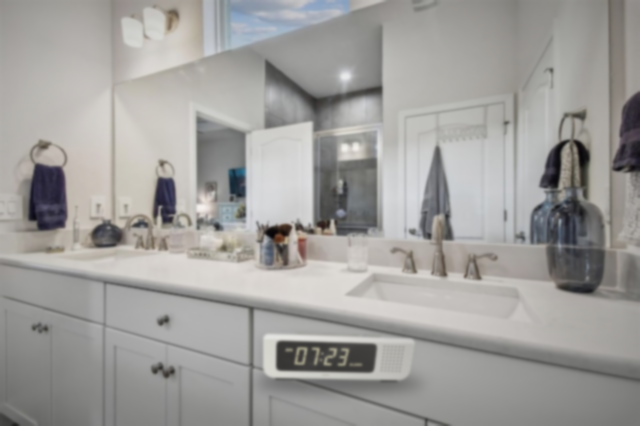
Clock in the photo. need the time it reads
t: 7:23
